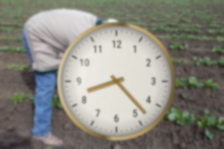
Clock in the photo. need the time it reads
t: 8:23
